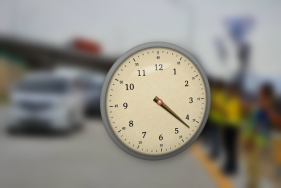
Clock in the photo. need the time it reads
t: 4:22
